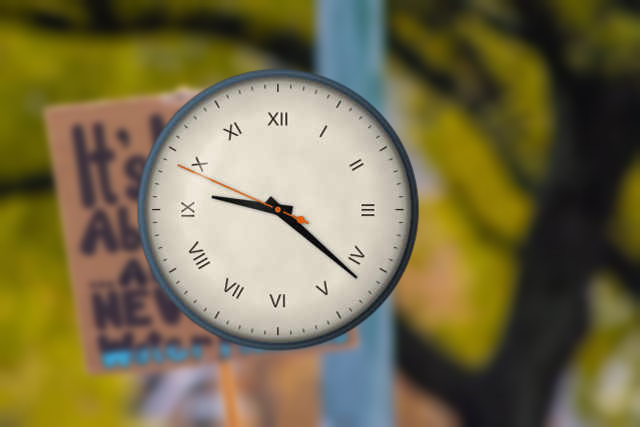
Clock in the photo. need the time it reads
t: 9:21:49
